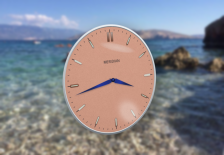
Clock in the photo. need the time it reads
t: 3:43
